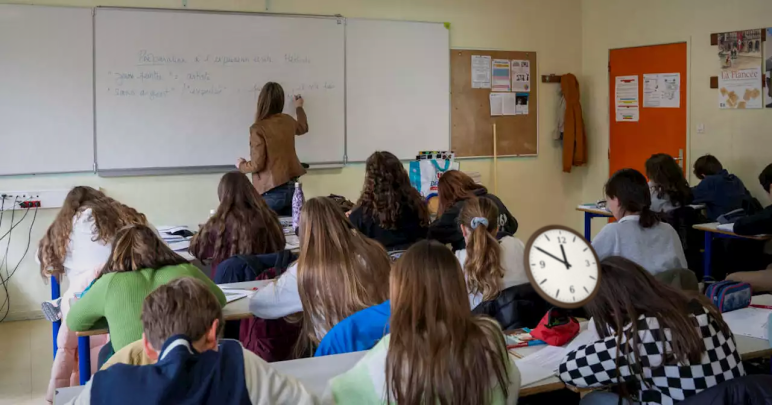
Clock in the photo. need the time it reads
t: 11:50
